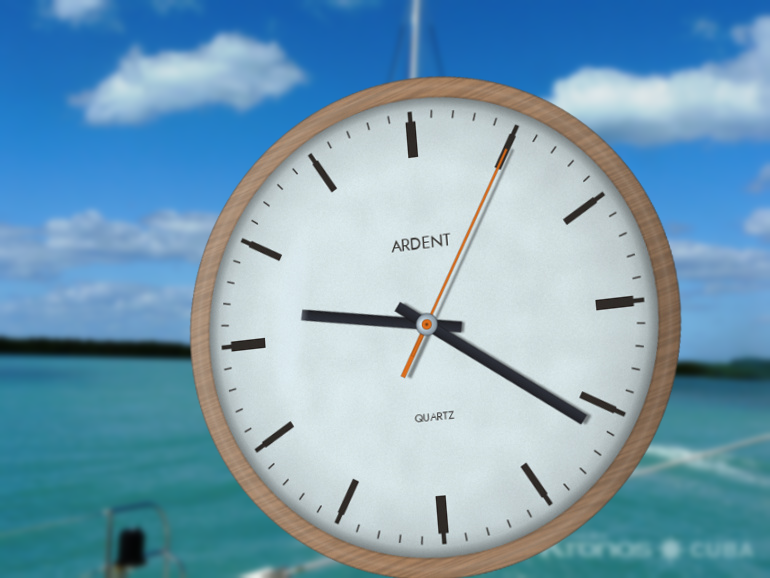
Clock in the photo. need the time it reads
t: 9:21:05
